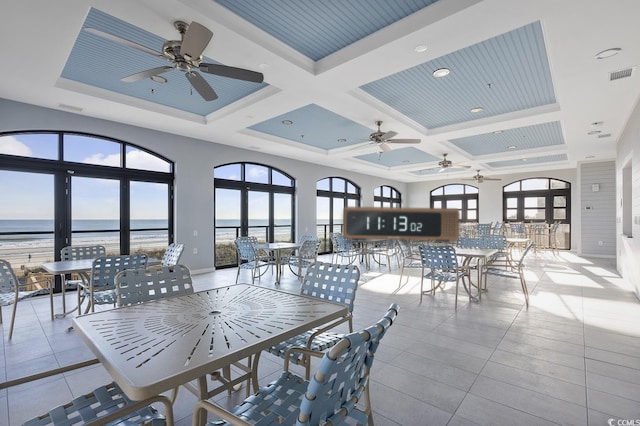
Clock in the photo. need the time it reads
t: 11:13
